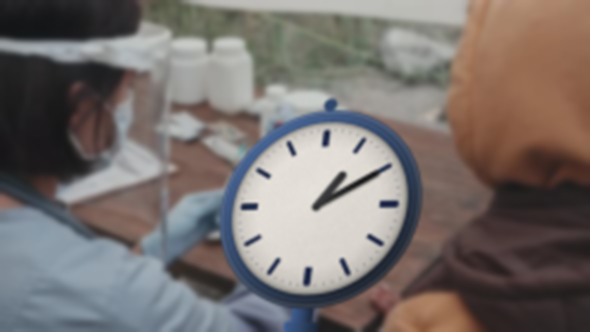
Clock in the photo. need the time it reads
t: 1:10
